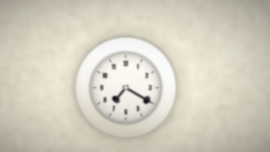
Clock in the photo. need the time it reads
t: 7:20
